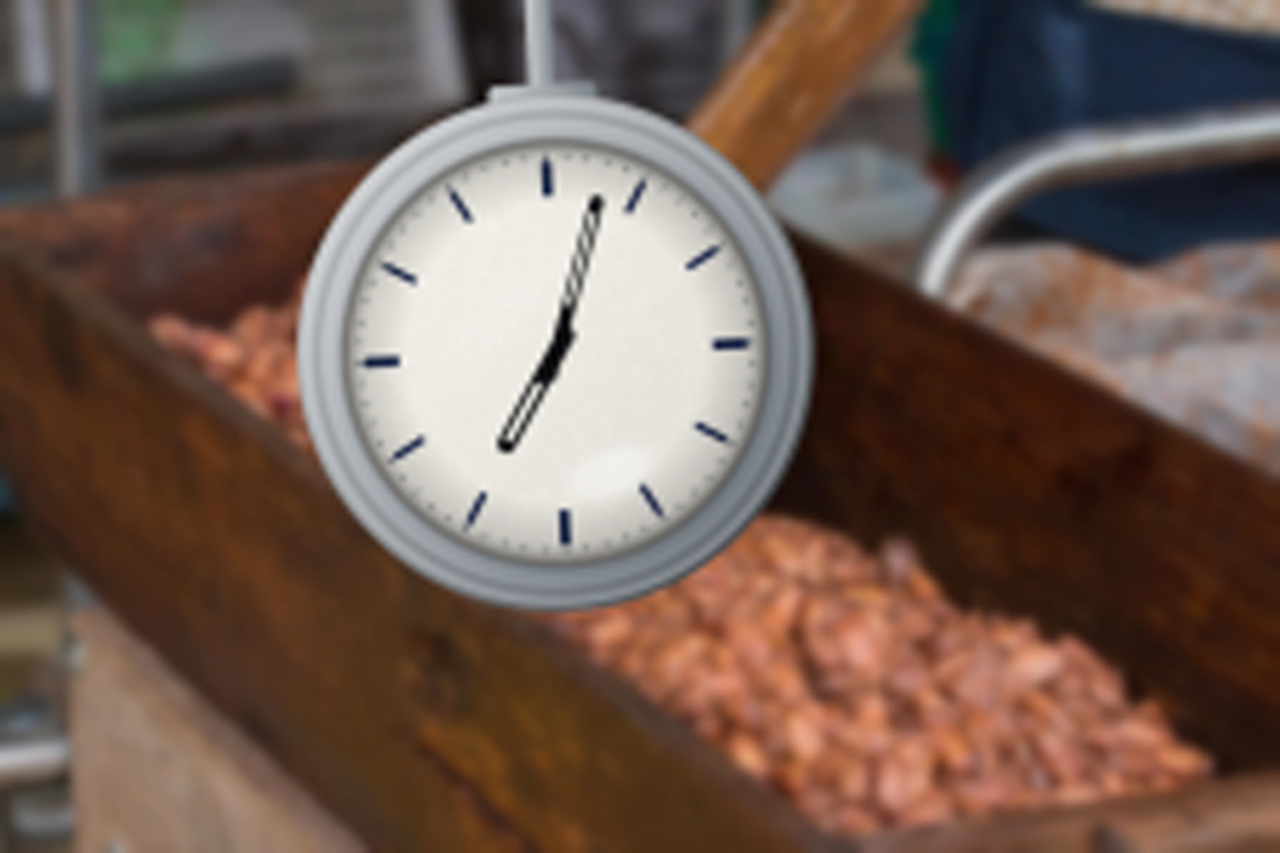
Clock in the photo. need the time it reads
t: 7:03
